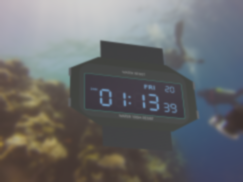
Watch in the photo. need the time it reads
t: 1:13
